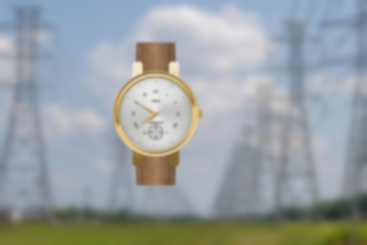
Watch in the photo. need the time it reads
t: 7:50
